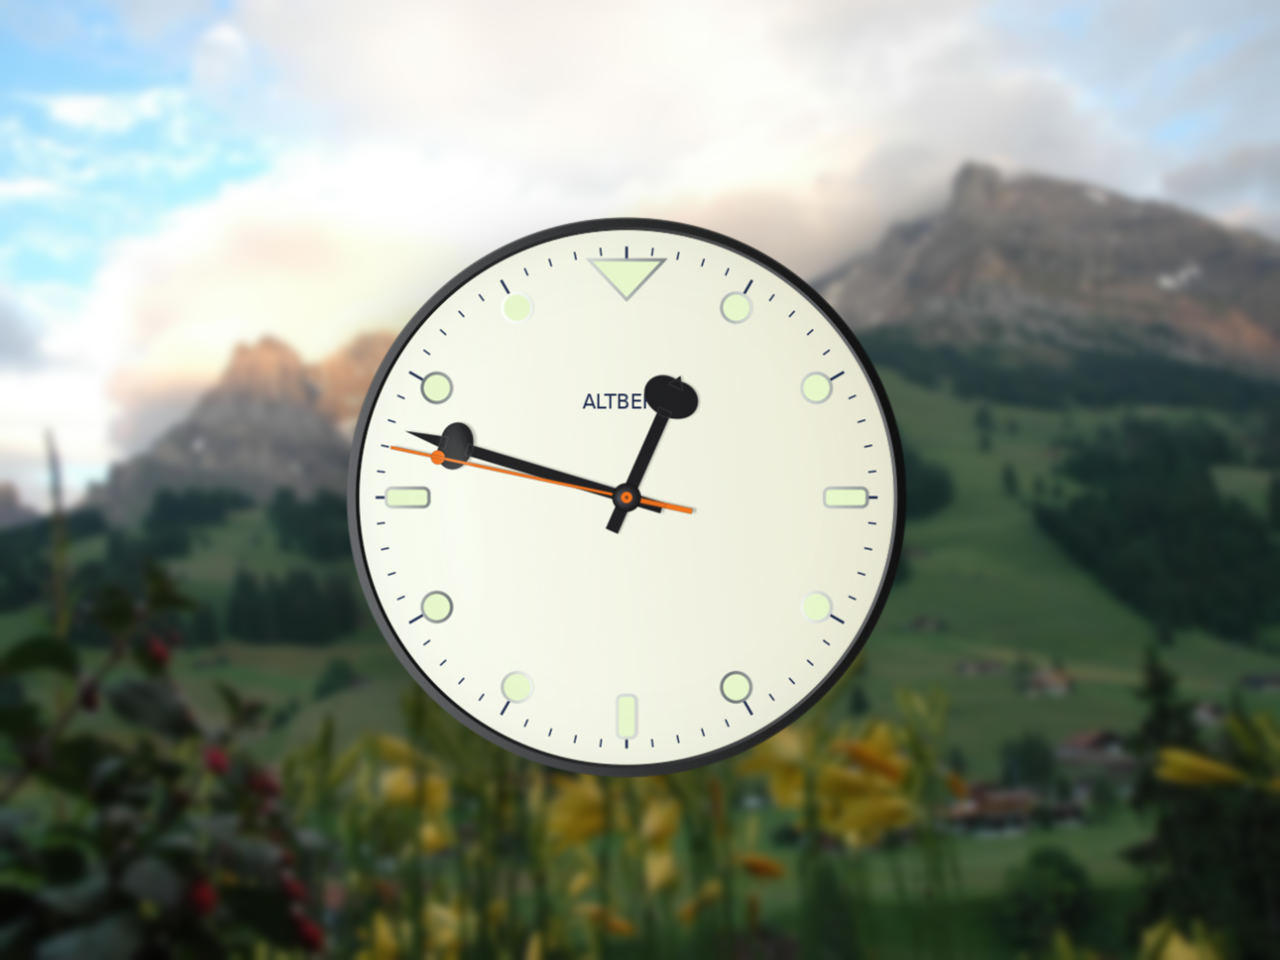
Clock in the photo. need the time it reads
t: 12:47:47
